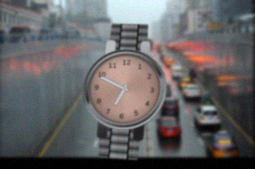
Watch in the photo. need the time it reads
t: 6:49
